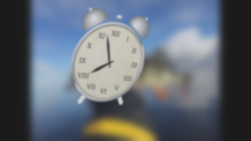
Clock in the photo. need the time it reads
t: 7:57
